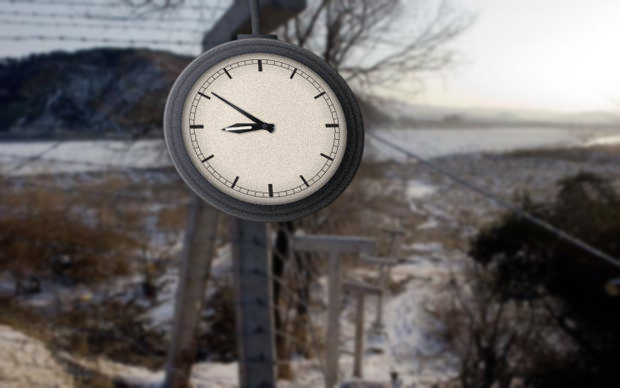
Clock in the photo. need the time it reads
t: 8:51
